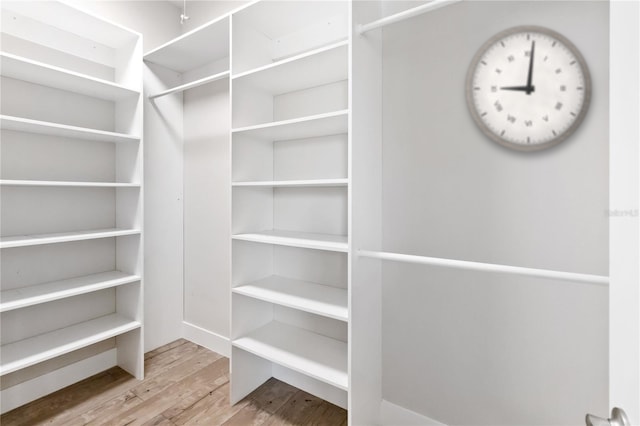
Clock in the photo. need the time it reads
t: 9:01
